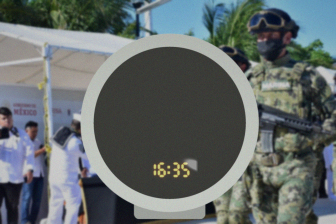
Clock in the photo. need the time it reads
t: 16:35
